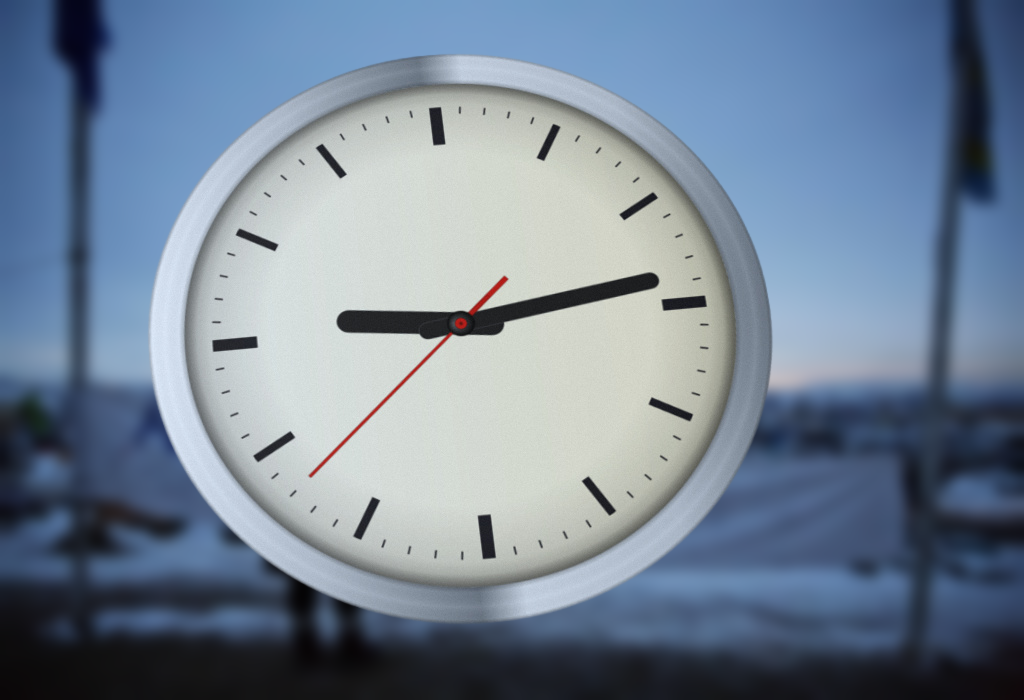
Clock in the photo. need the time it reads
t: 9:13:38
